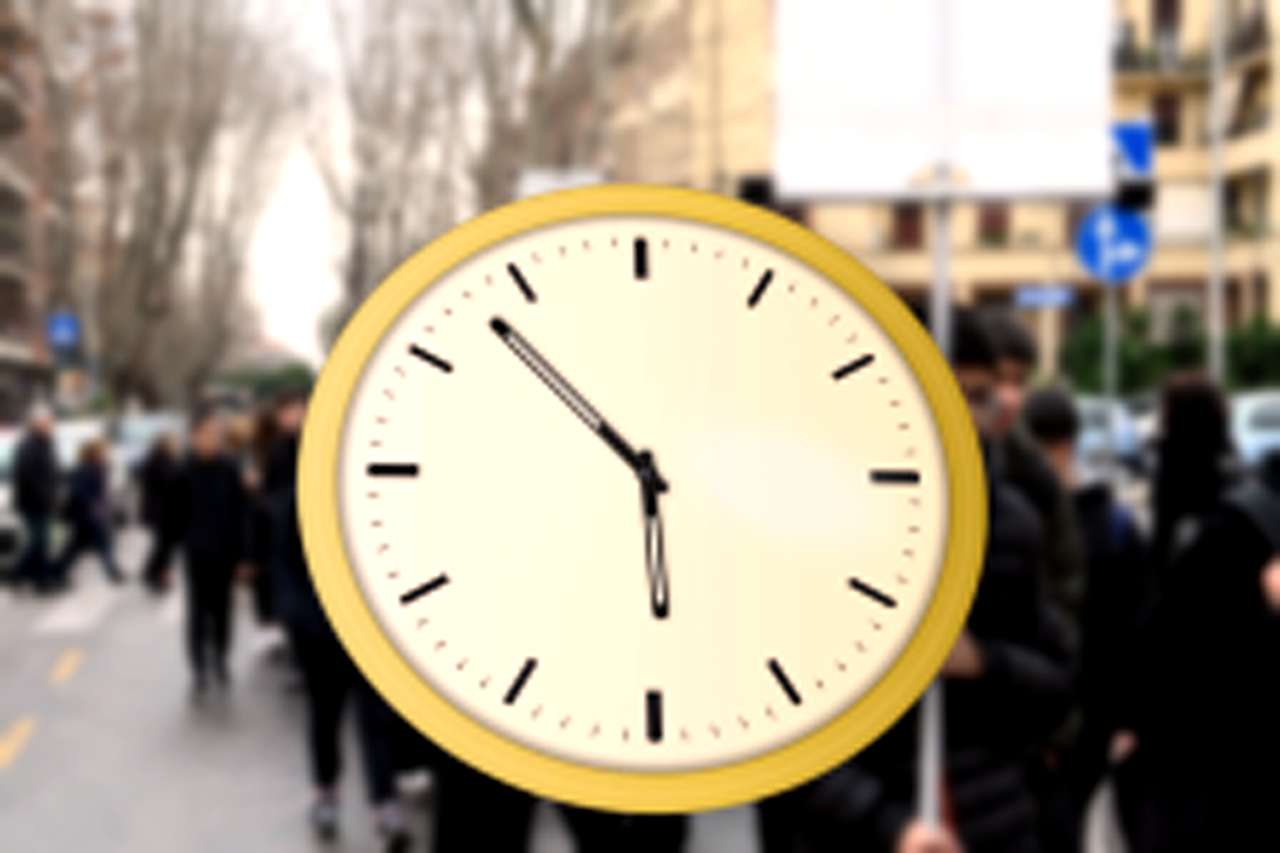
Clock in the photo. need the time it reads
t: 5:53
